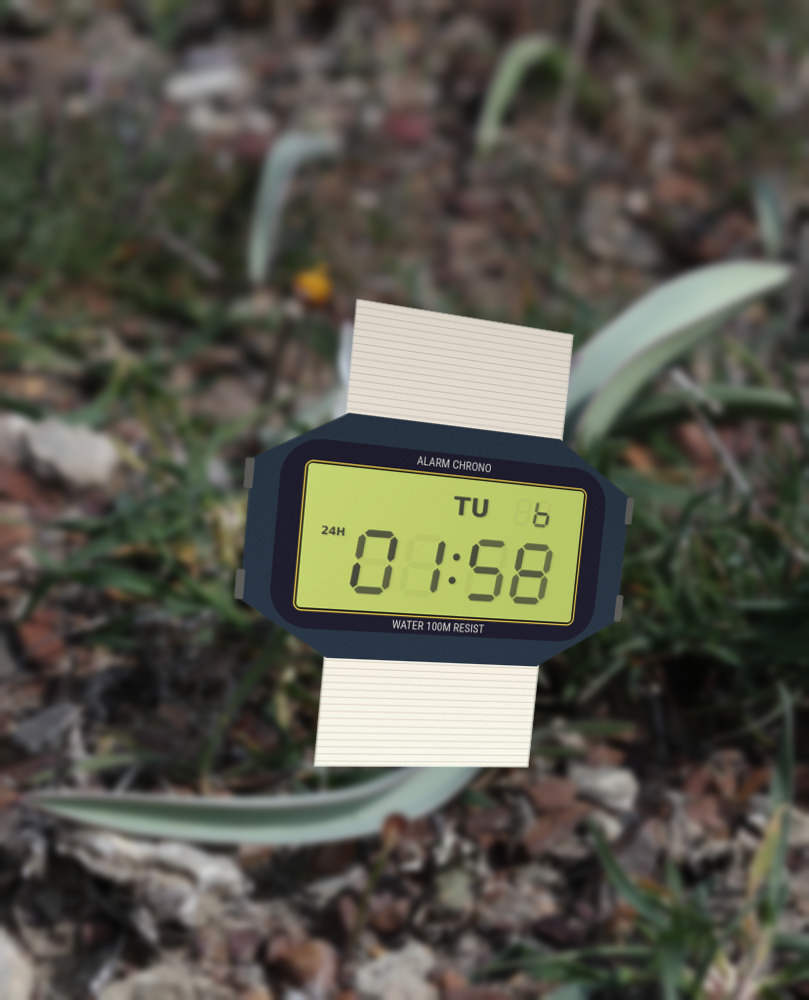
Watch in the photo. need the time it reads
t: 1:58
